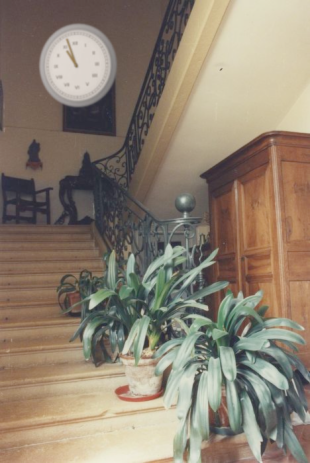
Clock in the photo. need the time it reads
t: 10:57
